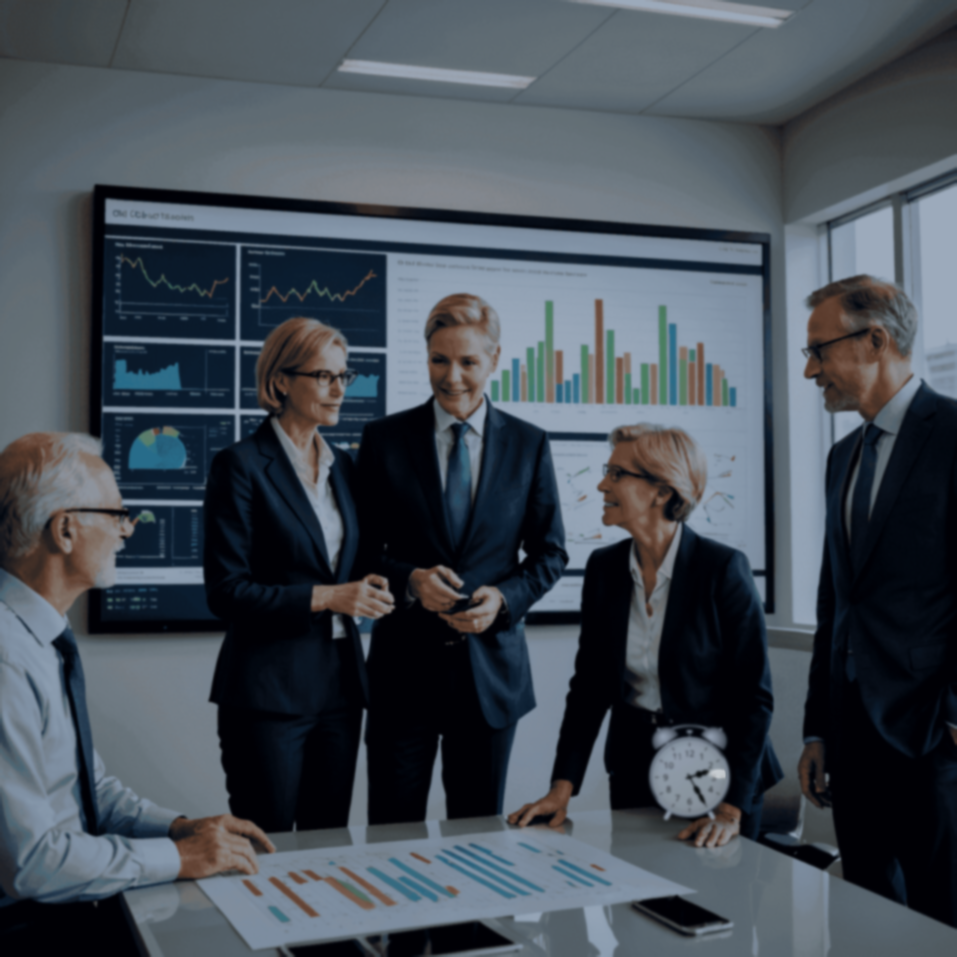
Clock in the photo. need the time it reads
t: 2:25
